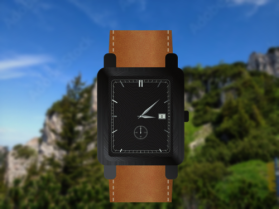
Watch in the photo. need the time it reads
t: 3:08
